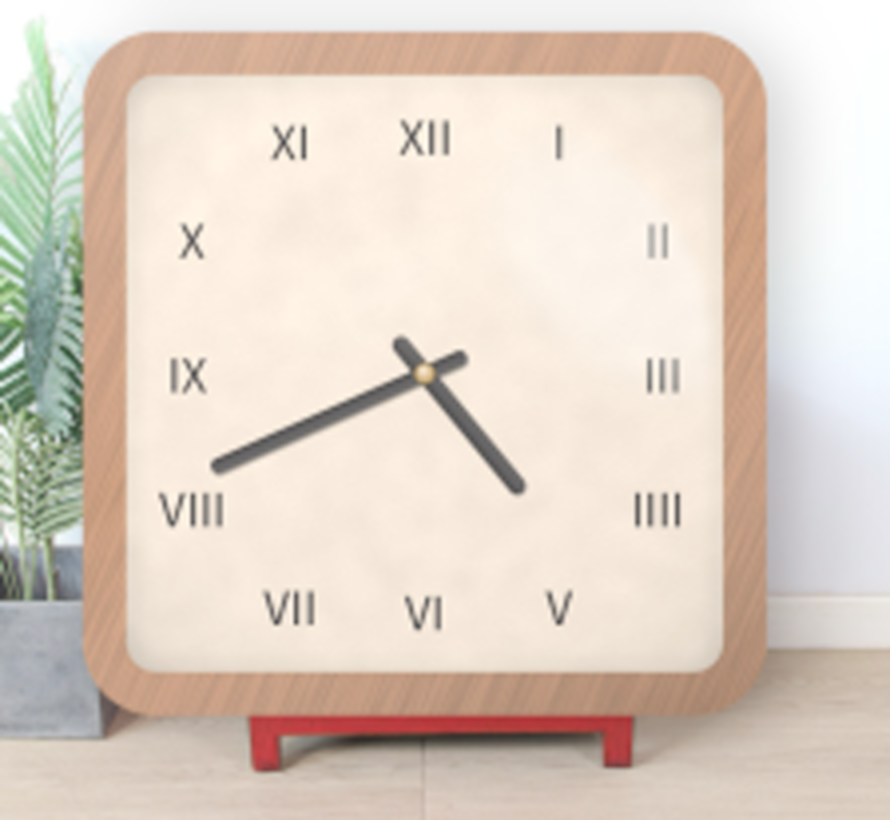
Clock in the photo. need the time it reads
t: 4:41
